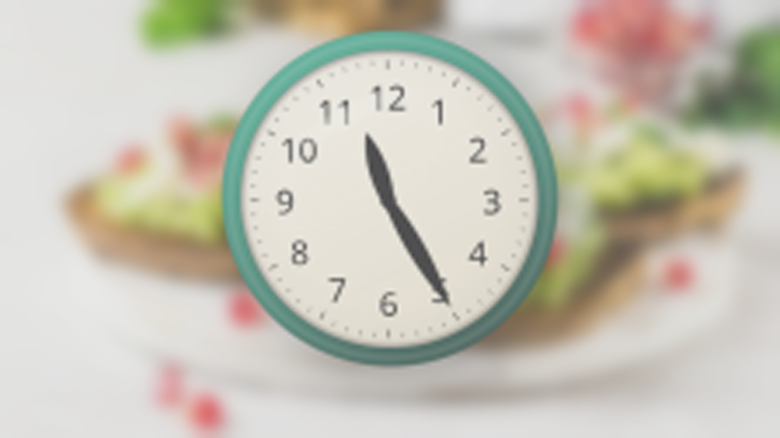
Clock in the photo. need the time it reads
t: 11:25
